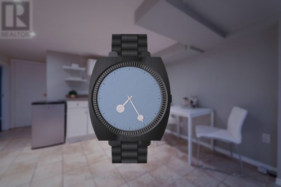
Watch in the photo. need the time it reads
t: 7:25
